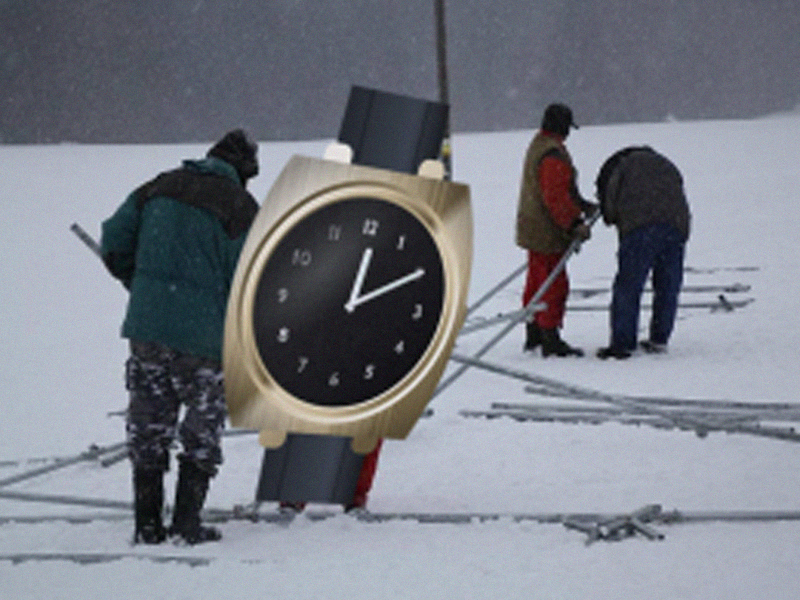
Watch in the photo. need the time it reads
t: 12:10
